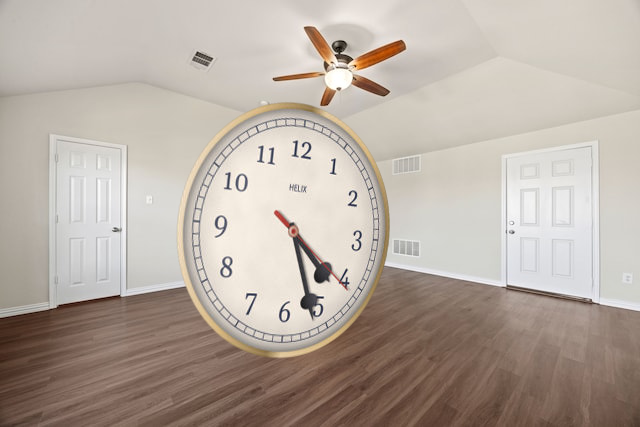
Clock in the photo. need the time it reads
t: 4:26:21
